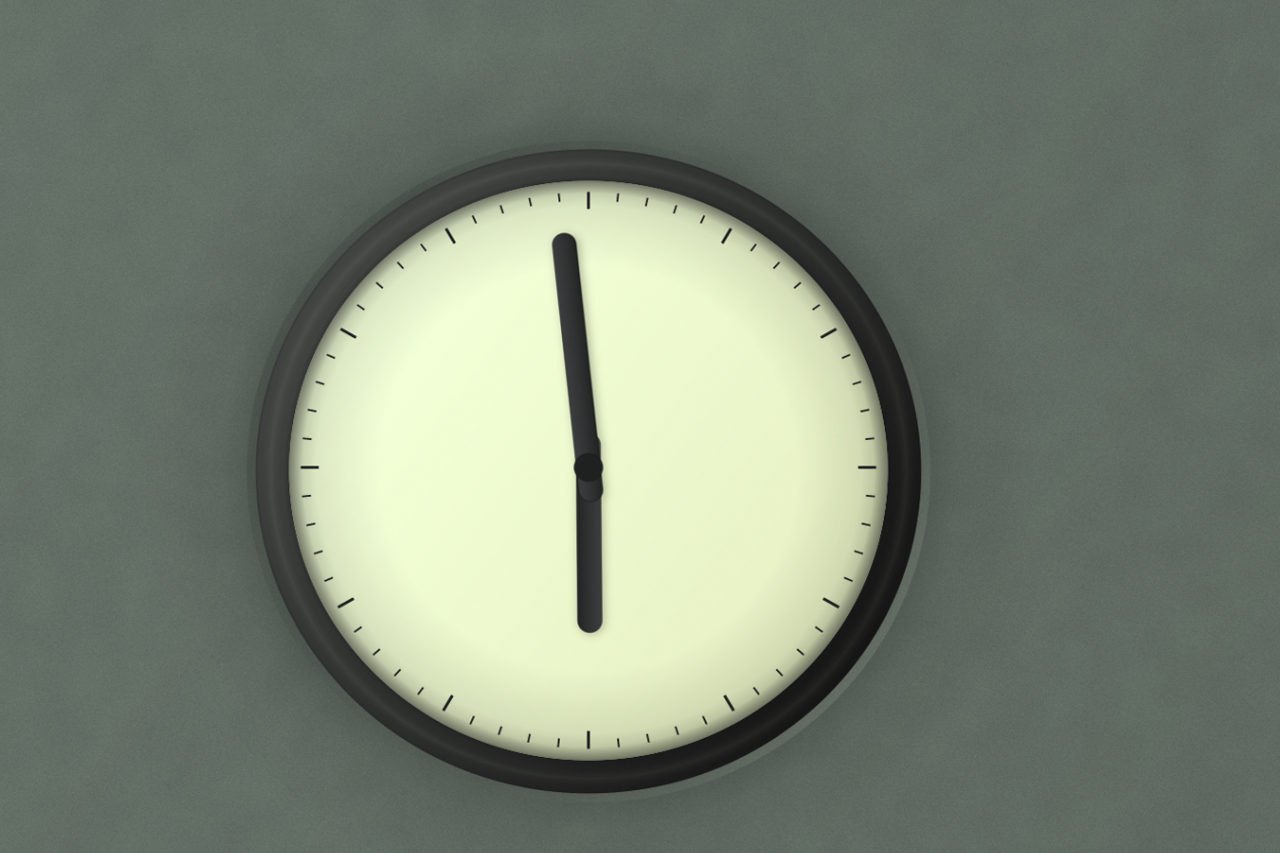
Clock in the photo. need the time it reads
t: 5:59
